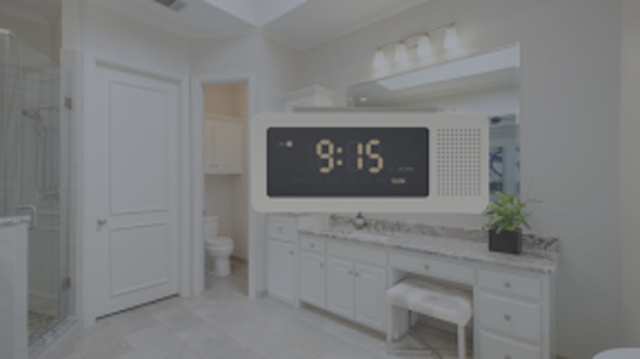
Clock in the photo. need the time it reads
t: 9:15
